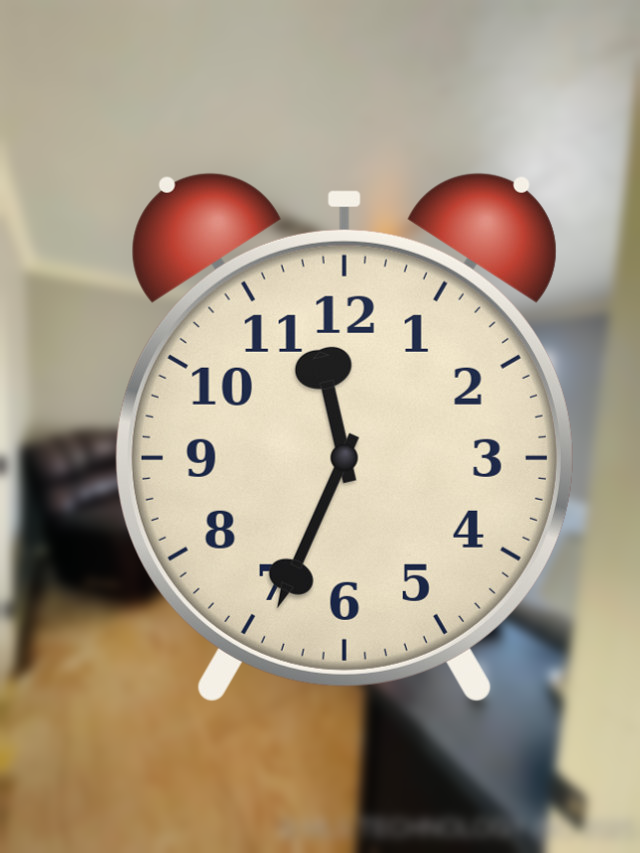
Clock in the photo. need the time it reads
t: 11:34
